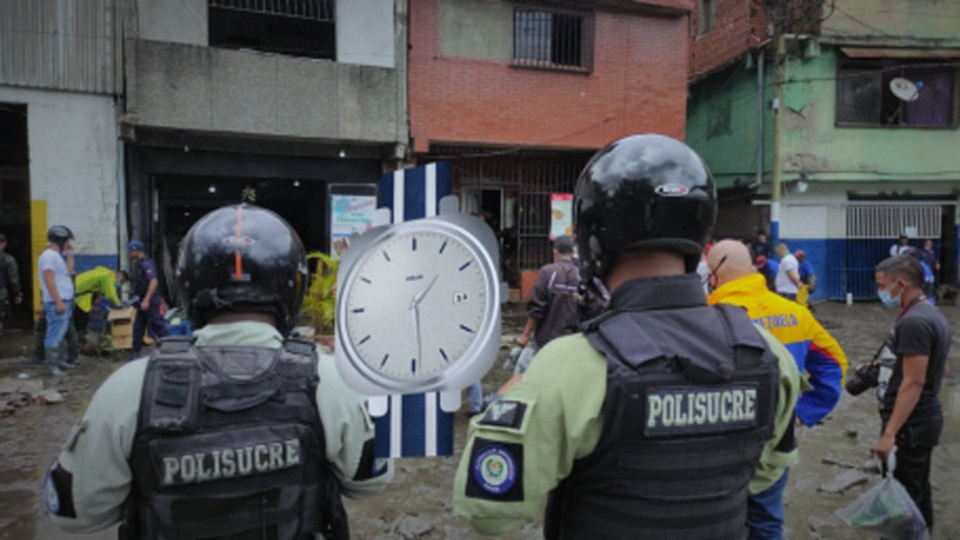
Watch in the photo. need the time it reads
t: 1:29
